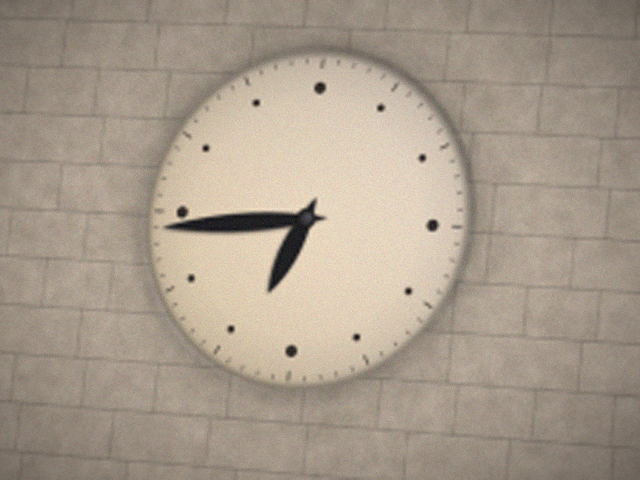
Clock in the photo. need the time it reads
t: 6:44
